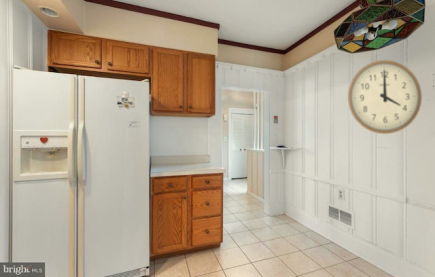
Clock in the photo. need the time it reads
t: 4:00
